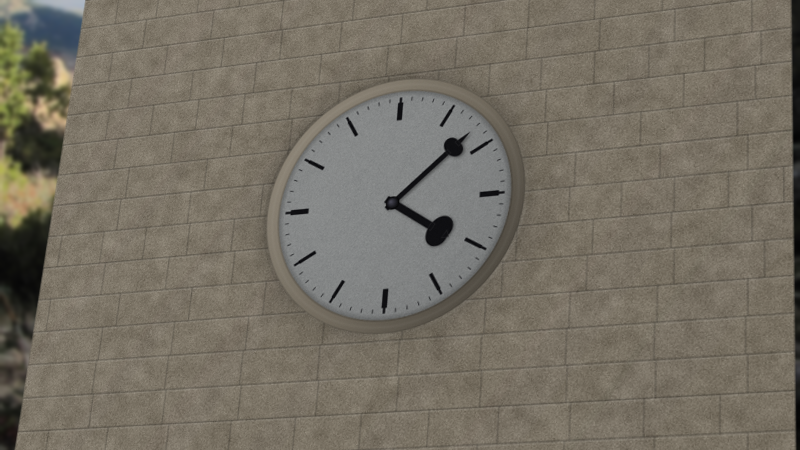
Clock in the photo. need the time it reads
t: 4:08
